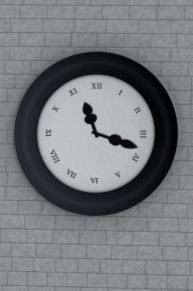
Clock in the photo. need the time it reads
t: 11:18
